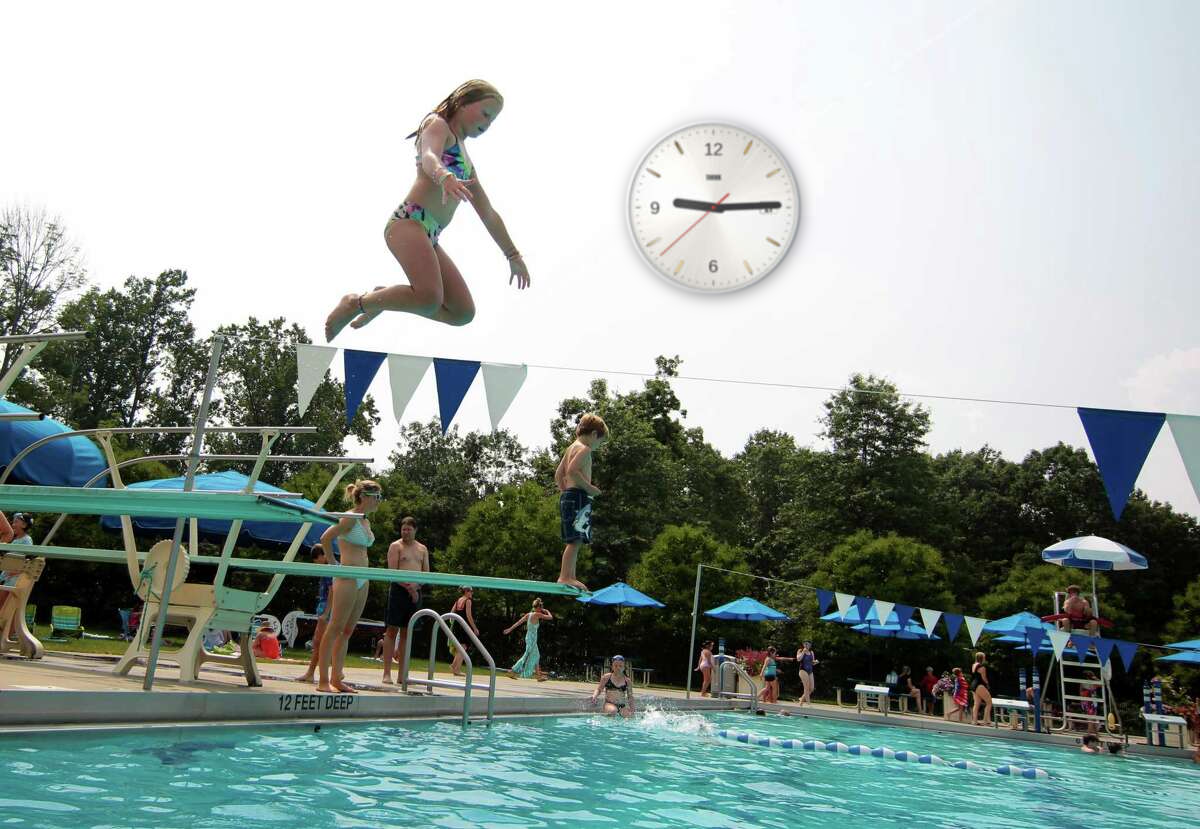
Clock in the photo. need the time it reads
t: 9:14:38
